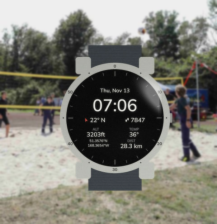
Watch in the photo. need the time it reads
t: 7:06
